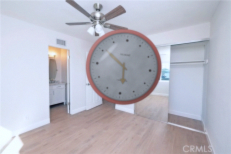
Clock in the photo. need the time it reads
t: 5:51
